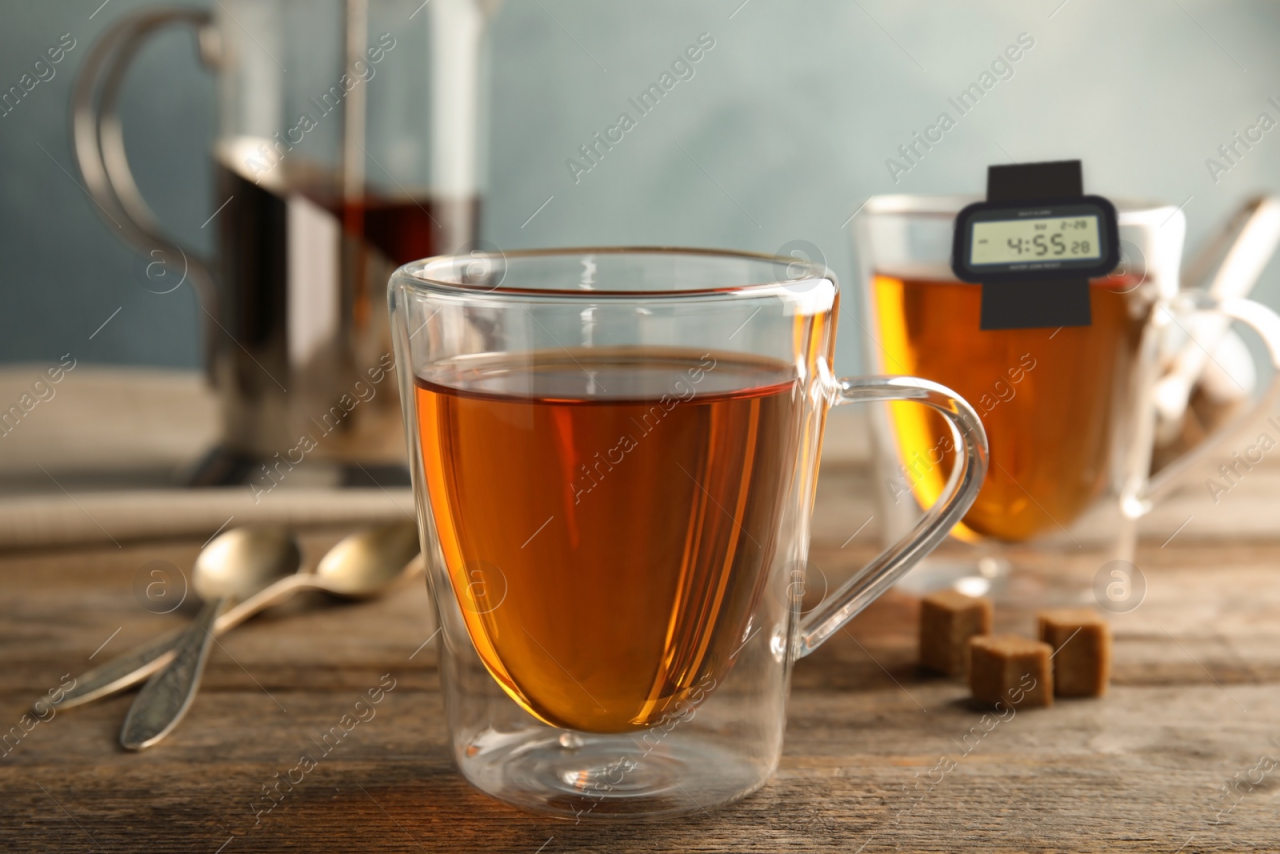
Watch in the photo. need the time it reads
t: 4:55
